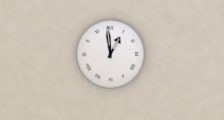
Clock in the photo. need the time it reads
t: 12:59
